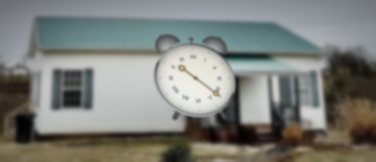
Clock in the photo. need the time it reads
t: 10:22
